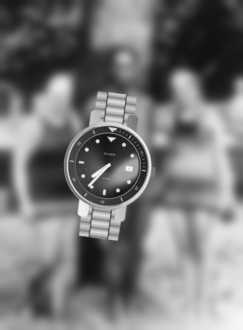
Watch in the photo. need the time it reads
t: 7:36
